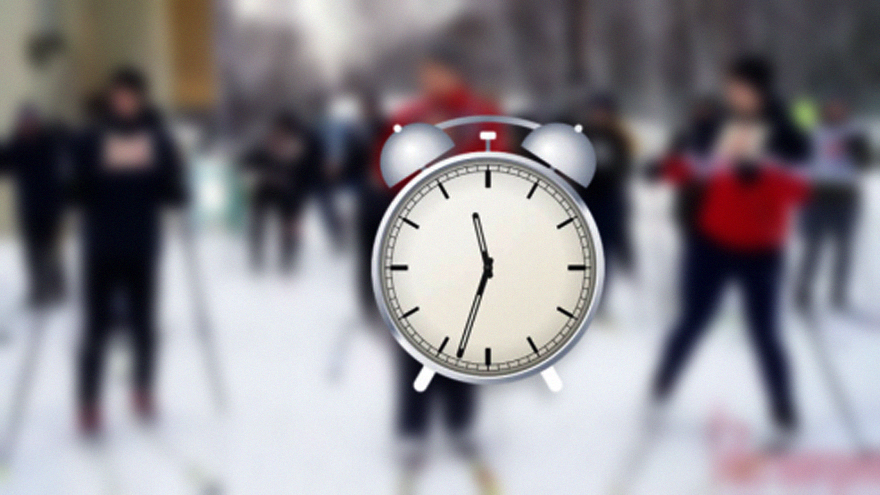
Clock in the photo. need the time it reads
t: 11:33
